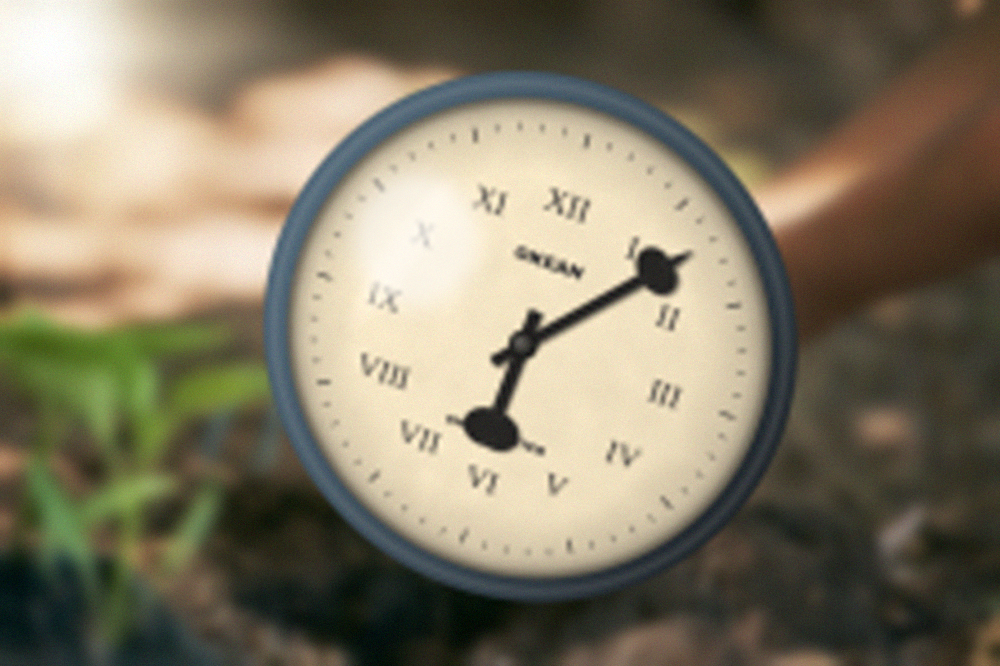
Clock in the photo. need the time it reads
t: 6:07
